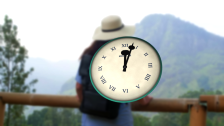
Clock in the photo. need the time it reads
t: 12:03
